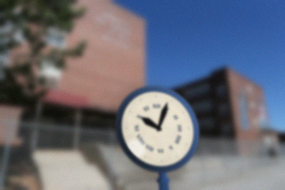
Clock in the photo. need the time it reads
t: 10:04
